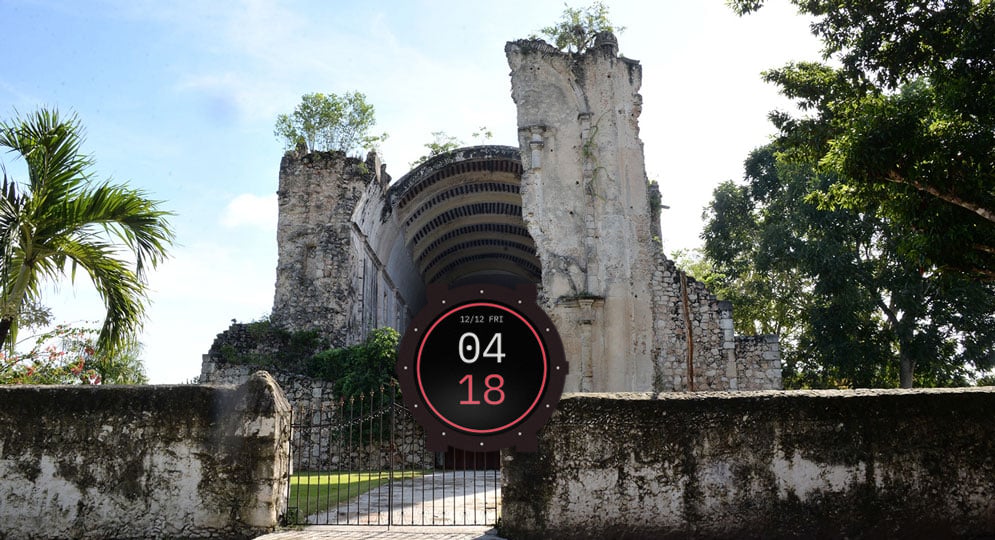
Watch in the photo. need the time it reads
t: 4:18
